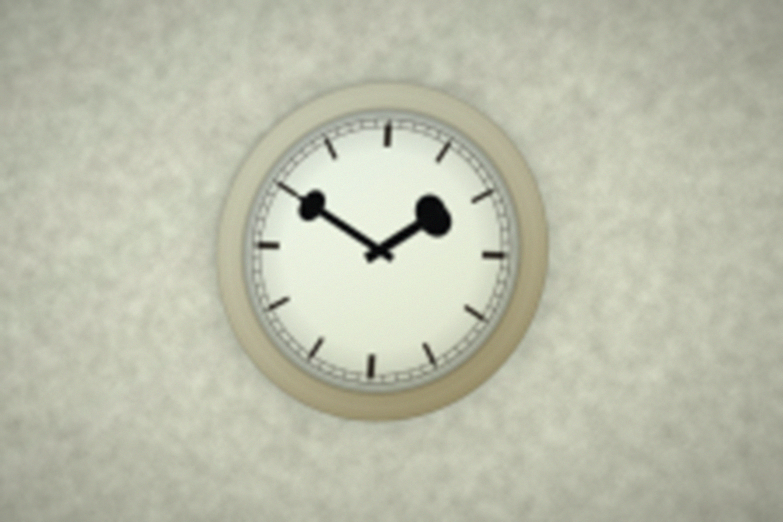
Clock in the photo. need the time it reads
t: 1:50
